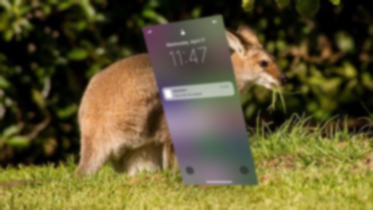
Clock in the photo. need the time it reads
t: 11:47
